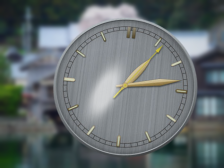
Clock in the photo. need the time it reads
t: 1:13:06
